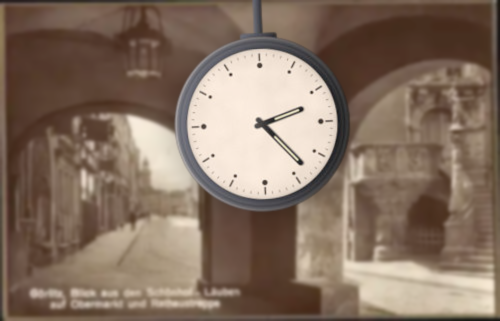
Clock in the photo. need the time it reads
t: 2:23
